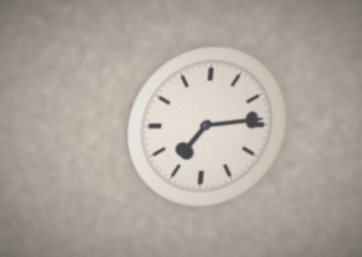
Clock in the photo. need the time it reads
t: 7:14
